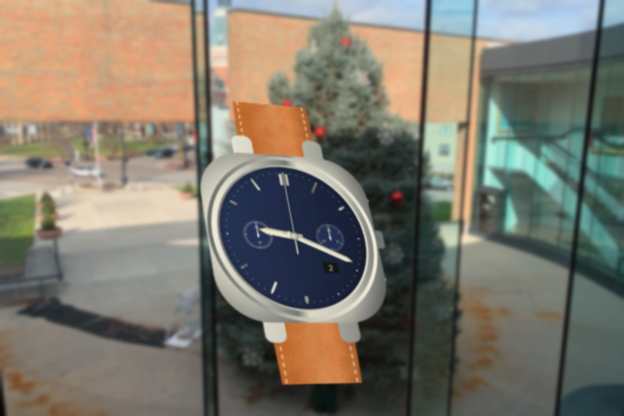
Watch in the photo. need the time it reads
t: 9:19
